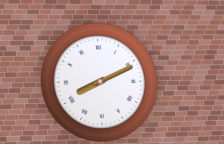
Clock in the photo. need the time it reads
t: 8:11
